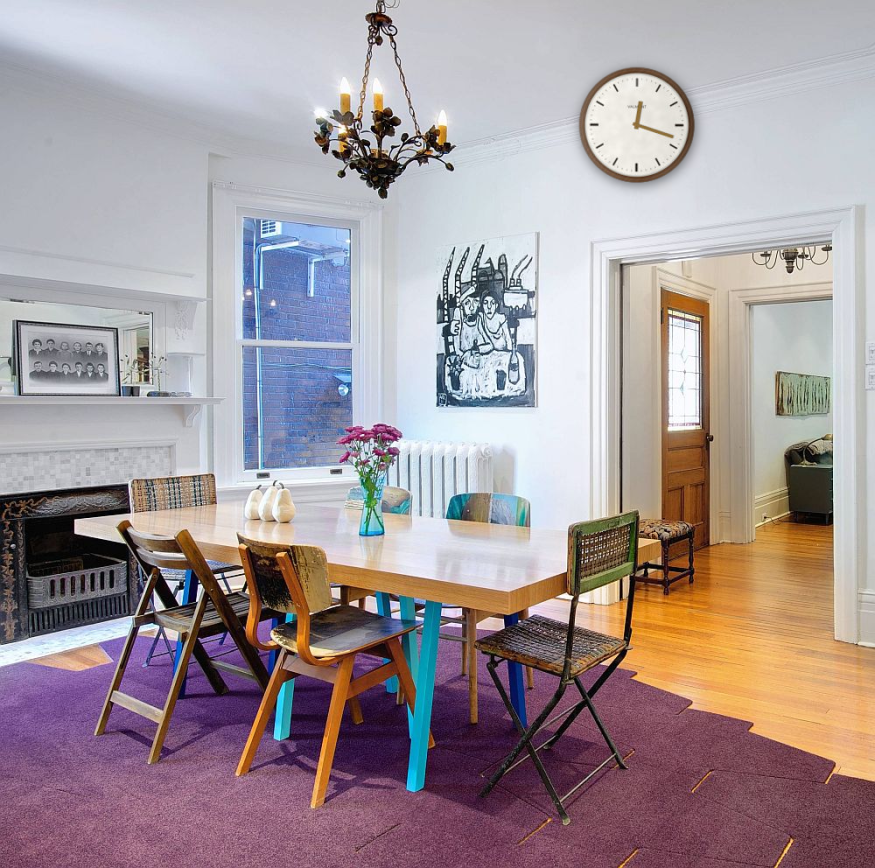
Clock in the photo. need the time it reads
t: 12:18
